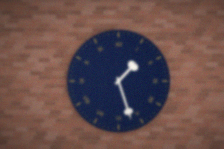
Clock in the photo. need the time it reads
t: 1:27
